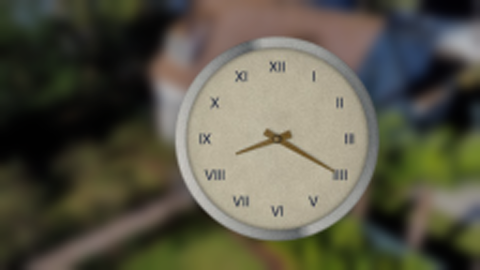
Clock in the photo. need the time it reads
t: 8:20
